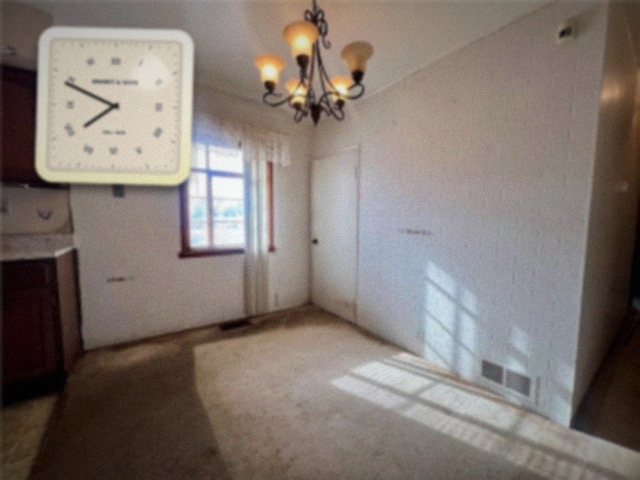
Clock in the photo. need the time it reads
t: 7:49
